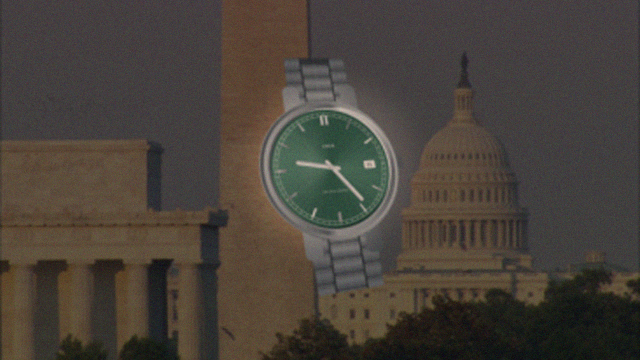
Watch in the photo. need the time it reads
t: 9:24
